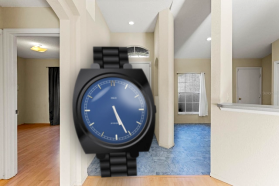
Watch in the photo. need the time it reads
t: 5:26
